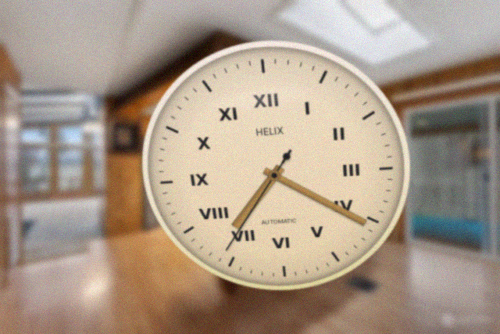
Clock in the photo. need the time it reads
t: 7:20:36
